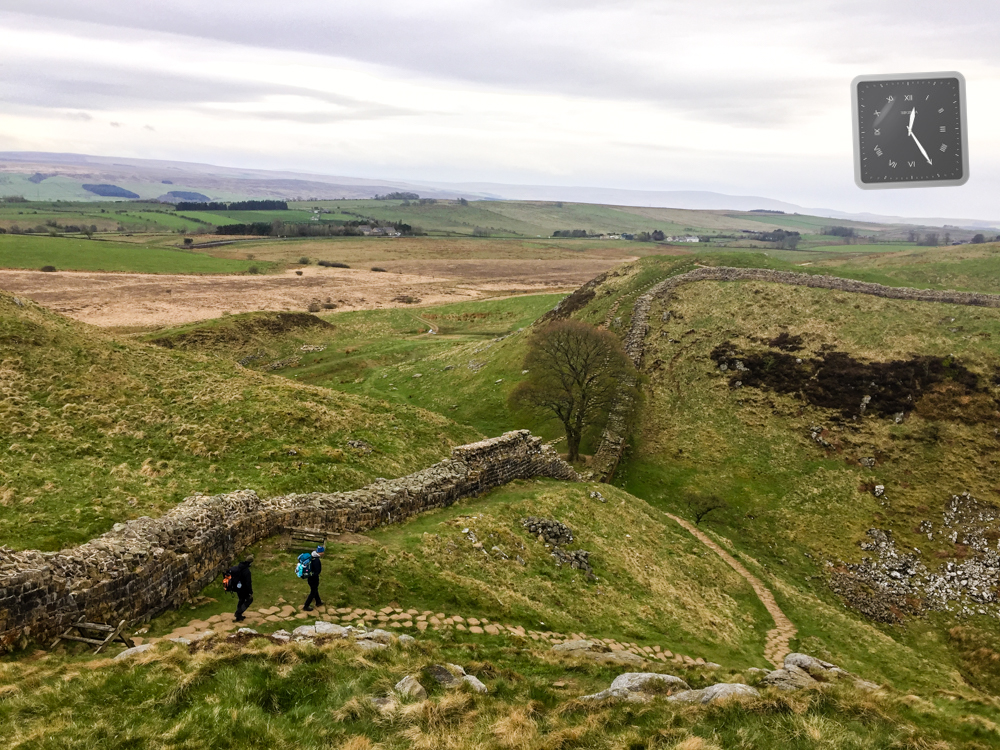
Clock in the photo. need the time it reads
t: 12:25
